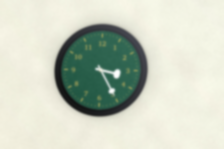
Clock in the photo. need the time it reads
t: 3:25
